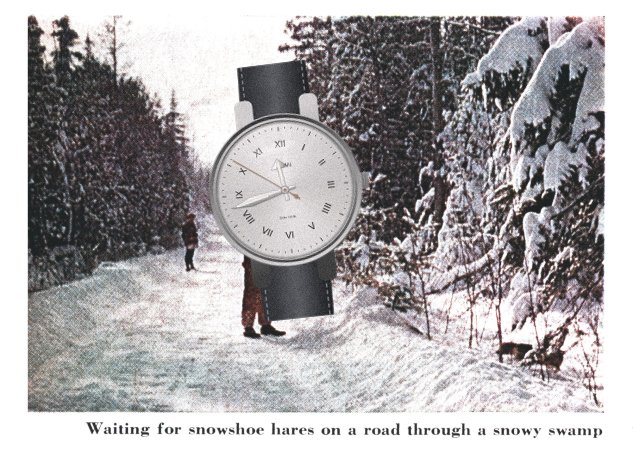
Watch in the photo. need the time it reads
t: 11:42:51
